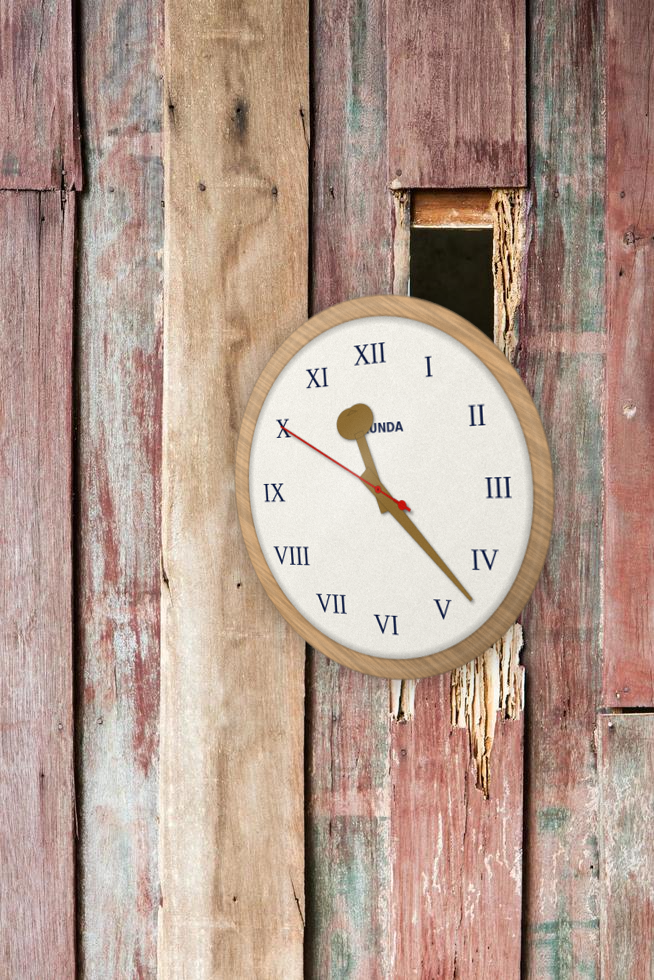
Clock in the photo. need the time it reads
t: 11:22:50
